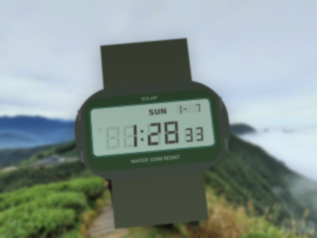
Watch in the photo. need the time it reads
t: 1:28:33
